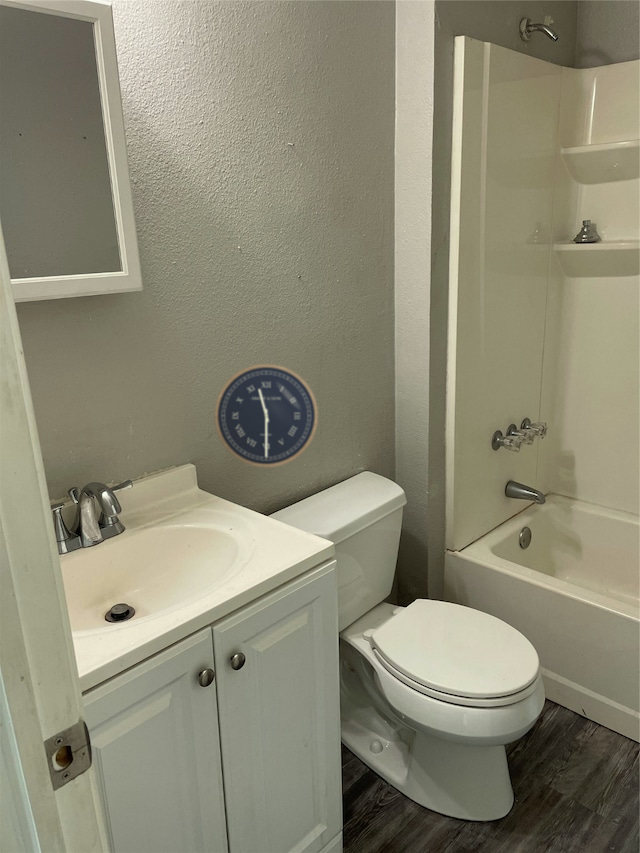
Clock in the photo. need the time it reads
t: 11:30
